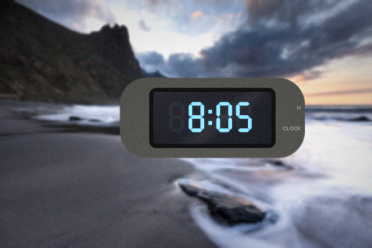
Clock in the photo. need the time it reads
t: 8:05
